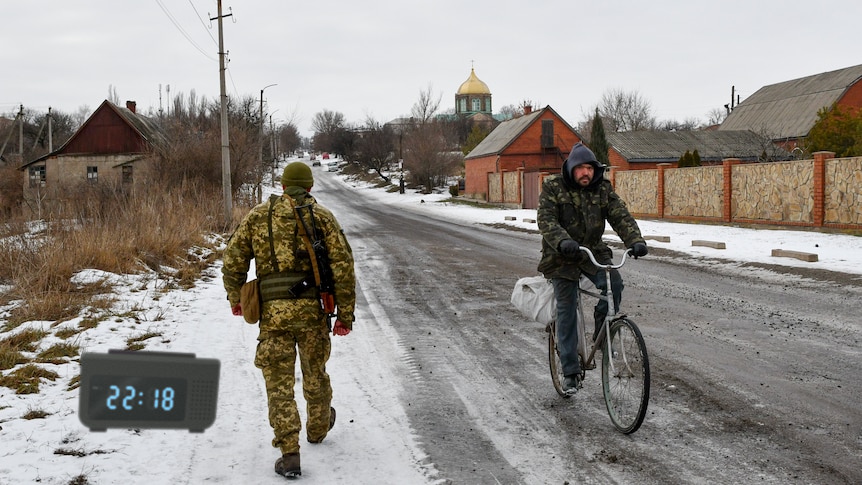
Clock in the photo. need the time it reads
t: 22:18
